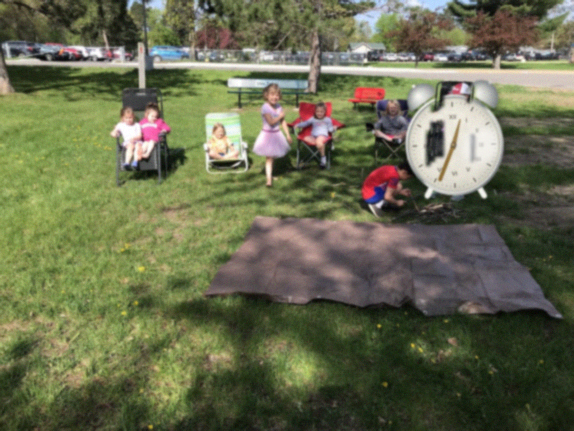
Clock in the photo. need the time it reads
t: 12:34
